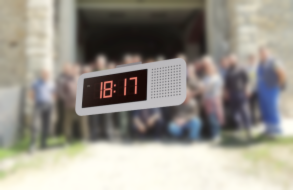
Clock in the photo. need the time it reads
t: 18:17
